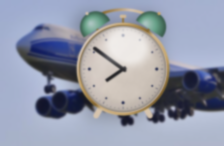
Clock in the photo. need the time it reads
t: 7:51
